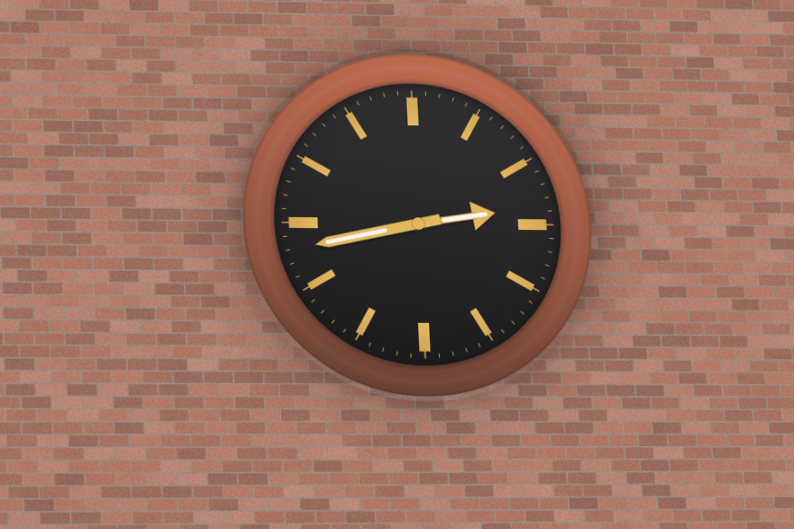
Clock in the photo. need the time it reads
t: 2:43
